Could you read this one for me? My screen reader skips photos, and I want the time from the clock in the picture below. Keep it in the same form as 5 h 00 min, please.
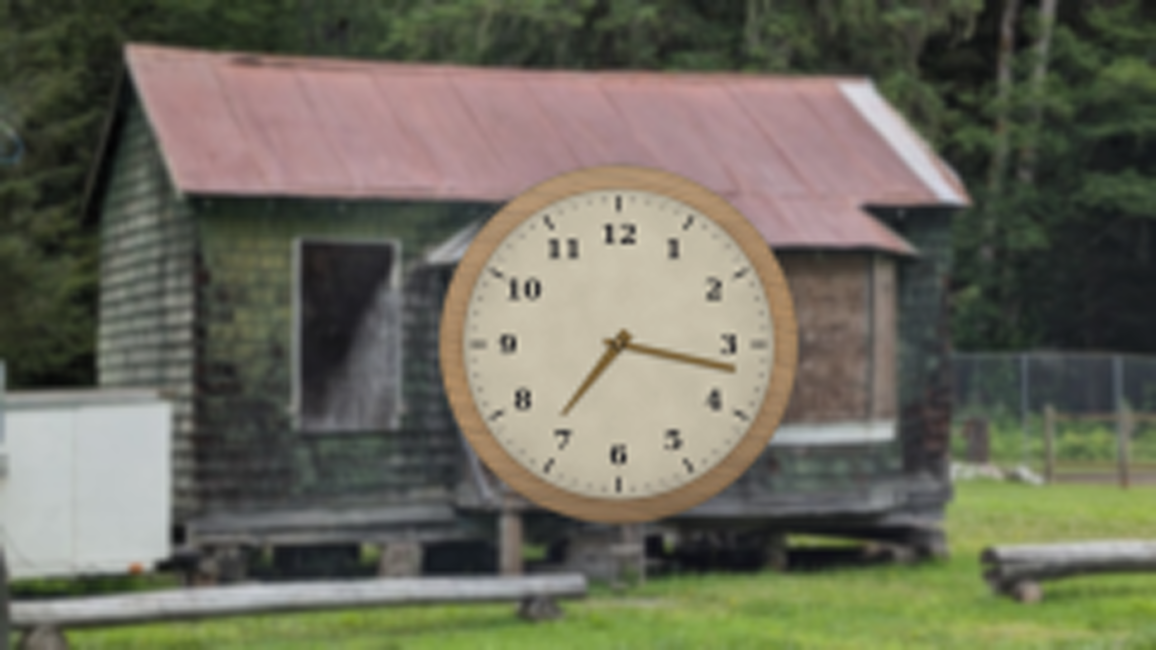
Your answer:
7 h 17 min
